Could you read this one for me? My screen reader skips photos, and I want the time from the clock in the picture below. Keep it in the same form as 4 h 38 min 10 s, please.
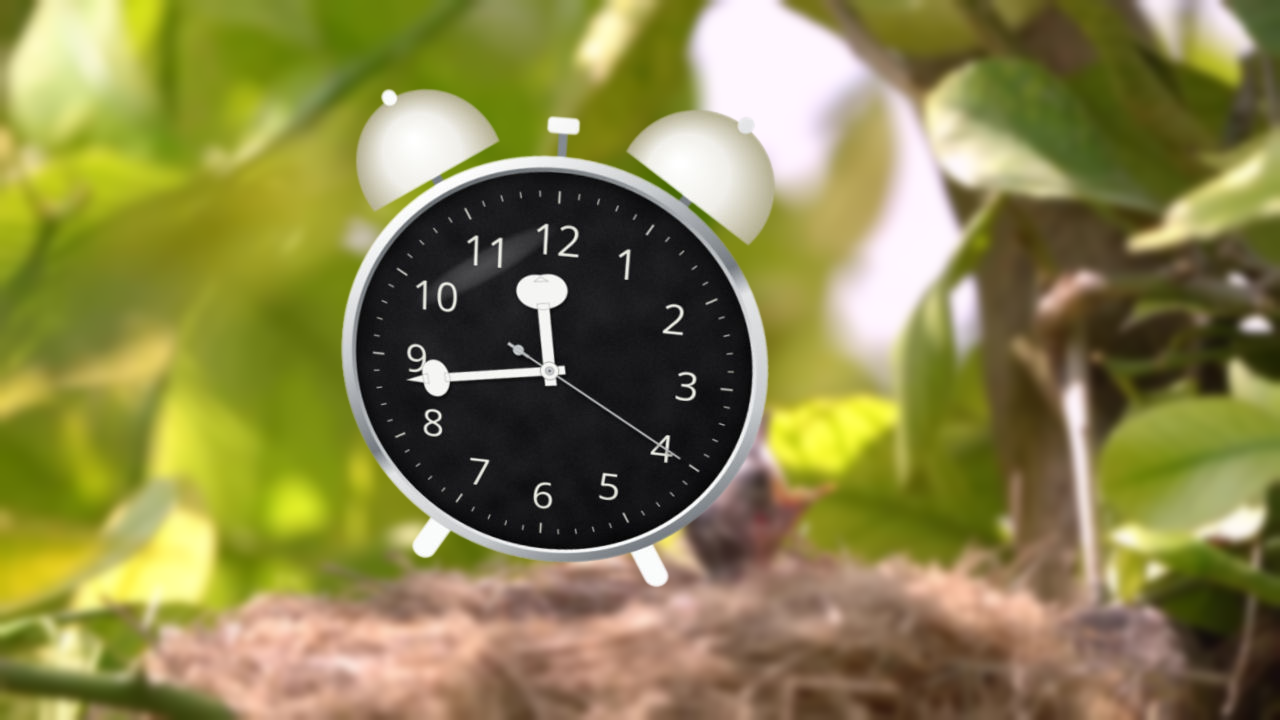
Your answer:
11 h 43 min 20 s
